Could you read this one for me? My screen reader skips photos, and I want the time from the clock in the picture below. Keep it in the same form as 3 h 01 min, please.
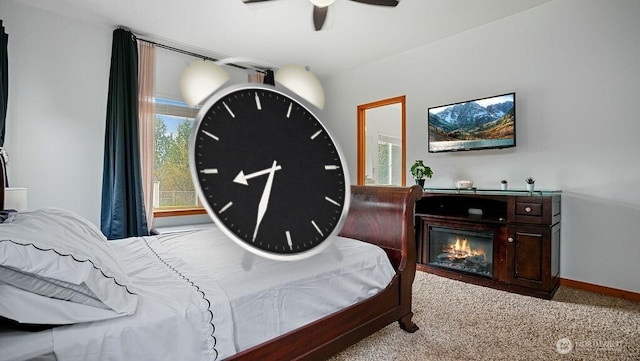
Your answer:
8 h 35 min
